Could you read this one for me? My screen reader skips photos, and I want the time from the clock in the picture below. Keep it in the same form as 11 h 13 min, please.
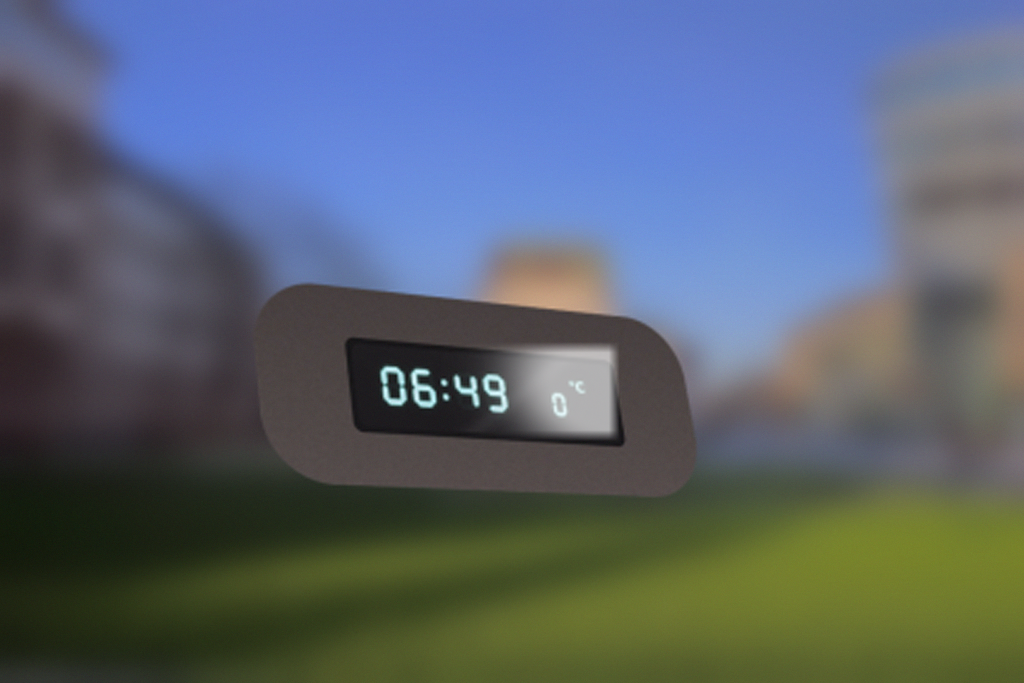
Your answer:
6 h 49 min
